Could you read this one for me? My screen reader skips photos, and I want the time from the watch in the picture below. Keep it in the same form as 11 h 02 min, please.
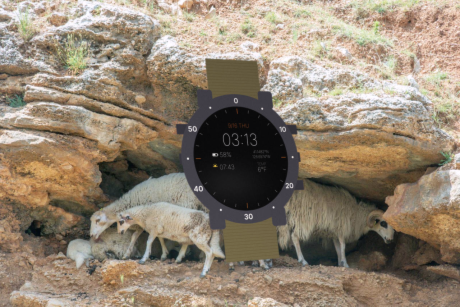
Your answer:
3 h 13 min
